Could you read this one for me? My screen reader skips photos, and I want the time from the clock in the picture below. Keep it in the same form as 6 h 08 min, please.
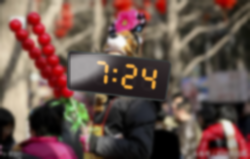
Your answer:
7 h 24 min
